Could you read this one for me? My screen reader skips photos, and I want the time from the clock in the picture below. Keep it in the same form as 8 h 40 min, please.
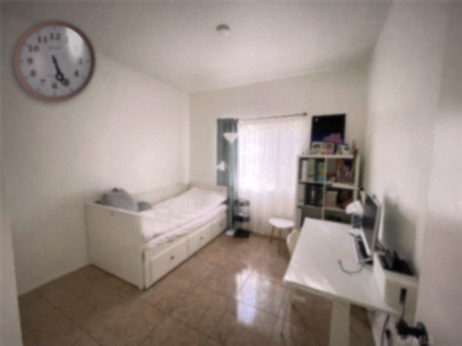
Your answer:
5 h 26 min
